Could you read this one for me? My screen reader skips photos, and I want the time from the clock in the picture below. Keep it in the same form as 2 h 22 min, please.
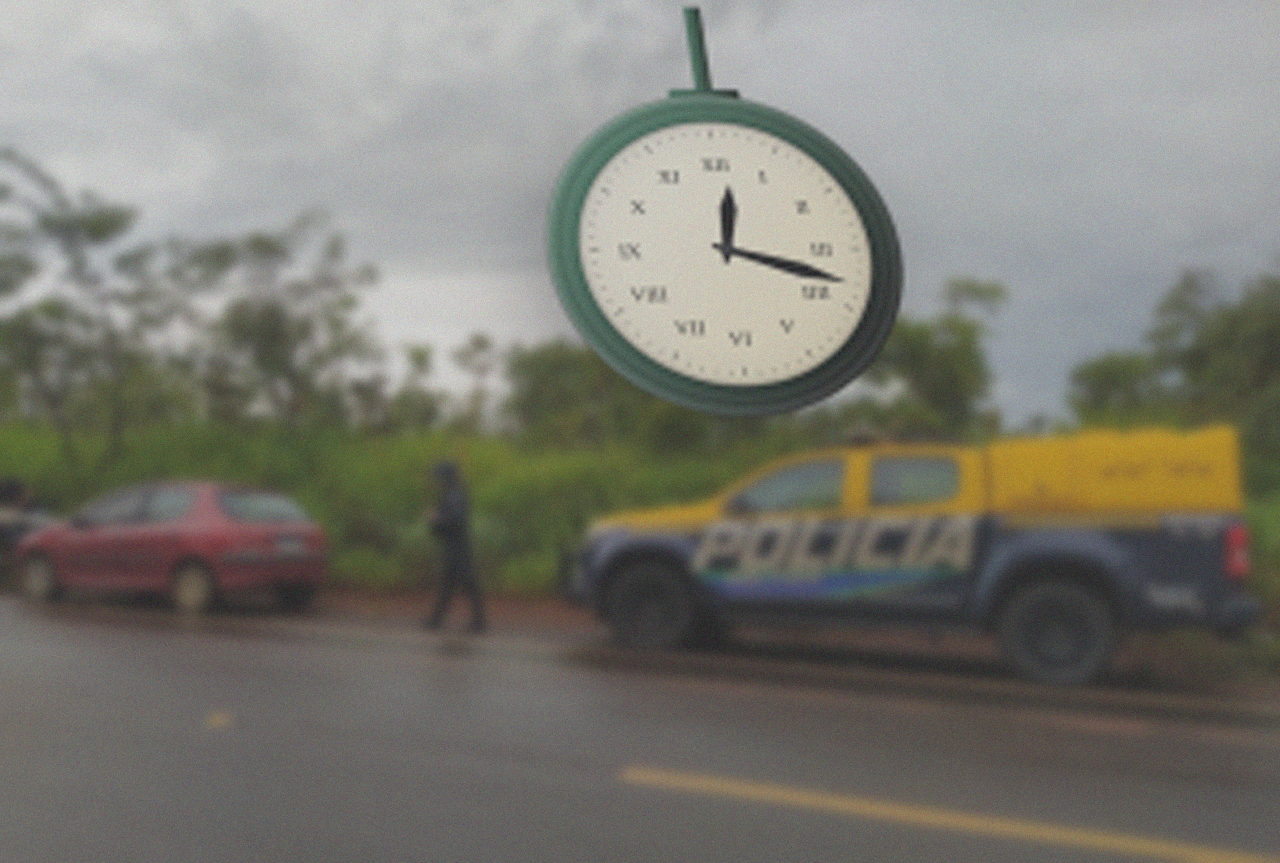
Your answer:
12 h 18 min
